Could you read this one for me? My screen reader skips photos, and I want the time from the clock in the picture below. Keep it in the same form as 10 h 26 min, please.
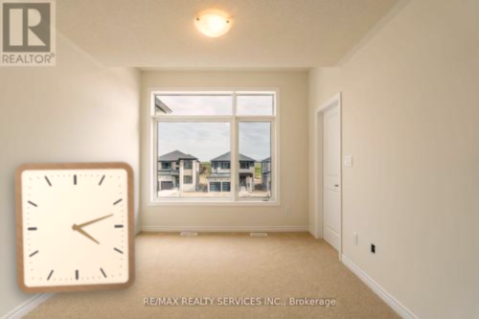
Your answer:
4 h 12 min
